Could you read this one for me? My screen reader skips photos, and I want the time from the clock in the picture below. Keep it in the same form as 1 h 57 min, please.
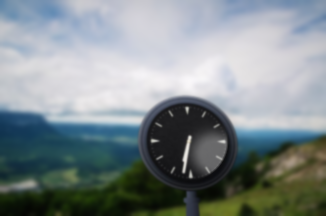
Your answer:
6 h 32 min
